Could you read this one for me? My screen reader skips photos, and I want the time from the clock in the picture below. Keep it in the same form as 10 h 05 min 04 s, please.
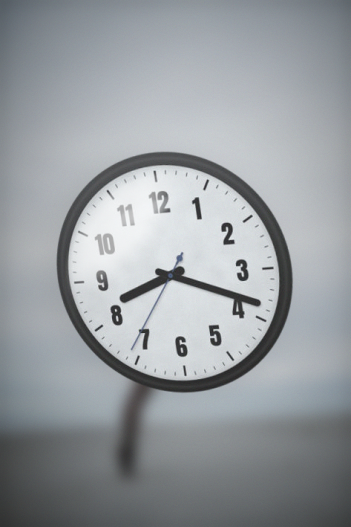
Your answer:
8 h 18 min 36 s
